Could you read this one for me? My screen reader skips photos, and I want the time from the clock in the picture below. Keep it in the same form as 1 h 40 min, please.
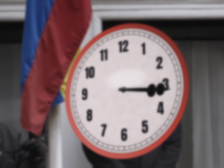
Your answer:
3 h 16 min
